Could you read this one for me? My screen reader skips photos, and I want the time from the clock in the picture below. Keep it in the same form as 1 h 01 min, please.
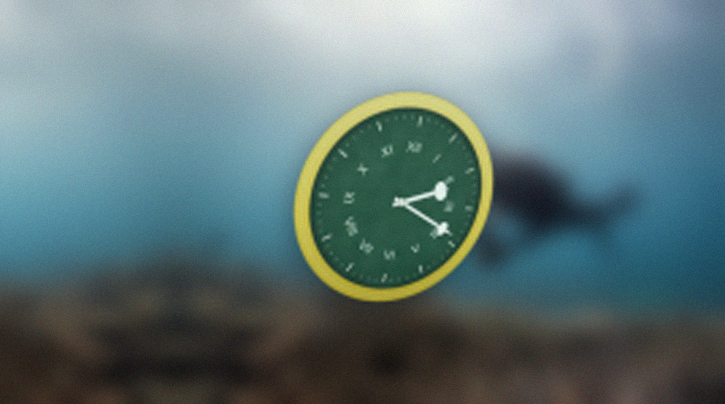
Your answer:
2 h 19 min
